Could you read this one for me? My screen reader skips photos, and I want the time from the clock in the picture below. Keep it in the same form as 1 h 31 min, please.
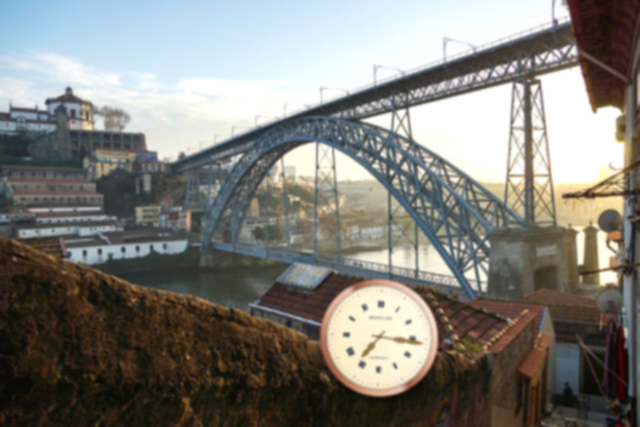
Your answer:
7 h 16 min
